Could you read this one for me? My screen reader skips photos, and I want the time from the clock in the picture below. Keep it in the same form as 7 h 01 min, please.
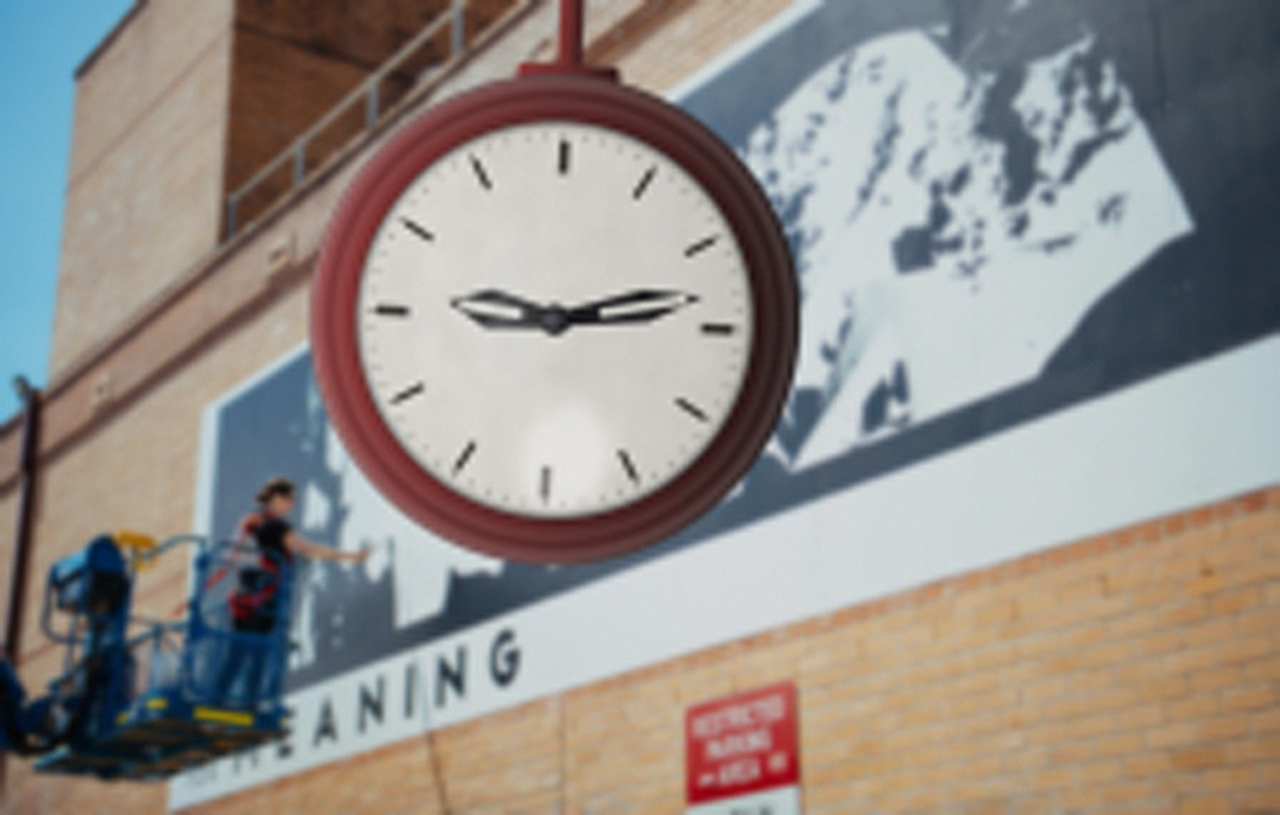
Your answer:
9 h 13 min
